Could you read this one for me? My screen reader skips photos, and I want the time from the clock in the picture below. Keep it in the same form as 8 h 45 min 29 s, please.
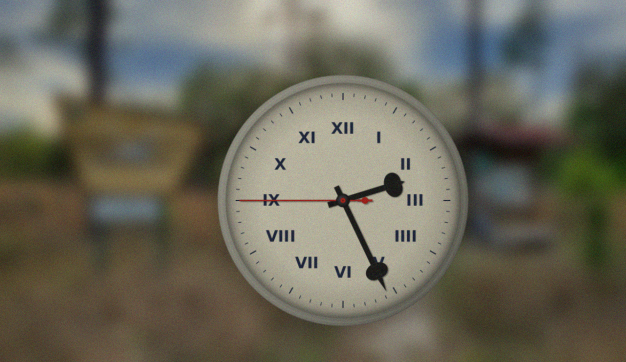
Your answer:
2 h 25 min 45 s
